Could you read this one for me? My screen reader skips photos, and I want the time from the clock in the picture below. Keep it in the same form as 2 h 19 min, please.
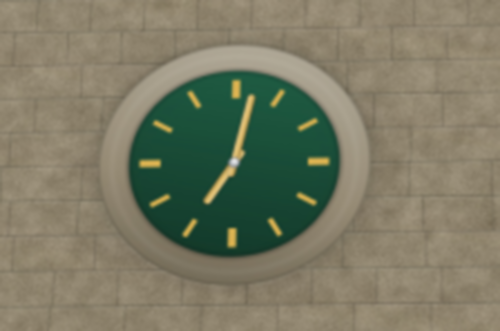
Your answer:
7 h 02 min
